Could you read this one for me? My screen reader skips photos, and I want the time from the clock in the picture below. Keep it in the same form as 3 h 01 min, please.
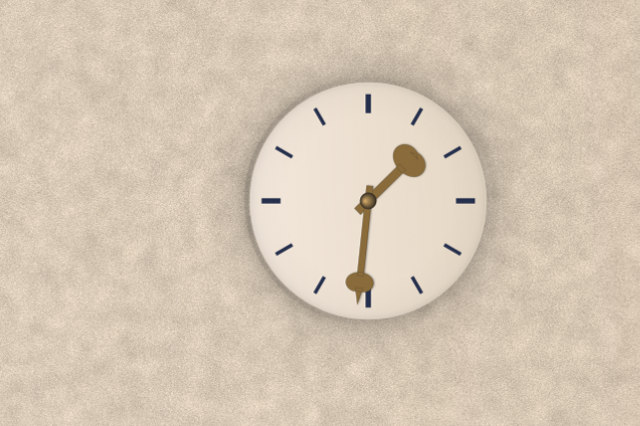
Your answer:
1 h 31 min
